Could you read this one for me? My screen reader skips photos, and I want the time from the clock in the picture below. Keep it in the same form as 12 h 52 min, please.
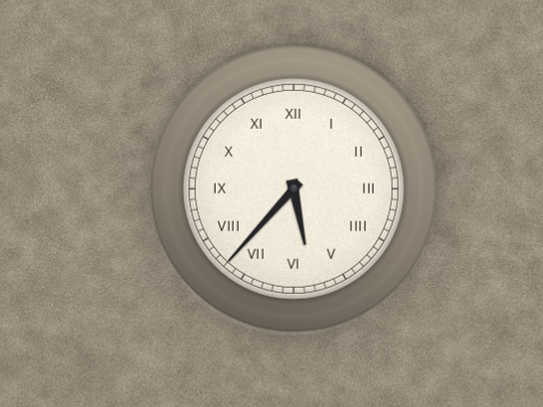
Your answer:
5 h 37 min
